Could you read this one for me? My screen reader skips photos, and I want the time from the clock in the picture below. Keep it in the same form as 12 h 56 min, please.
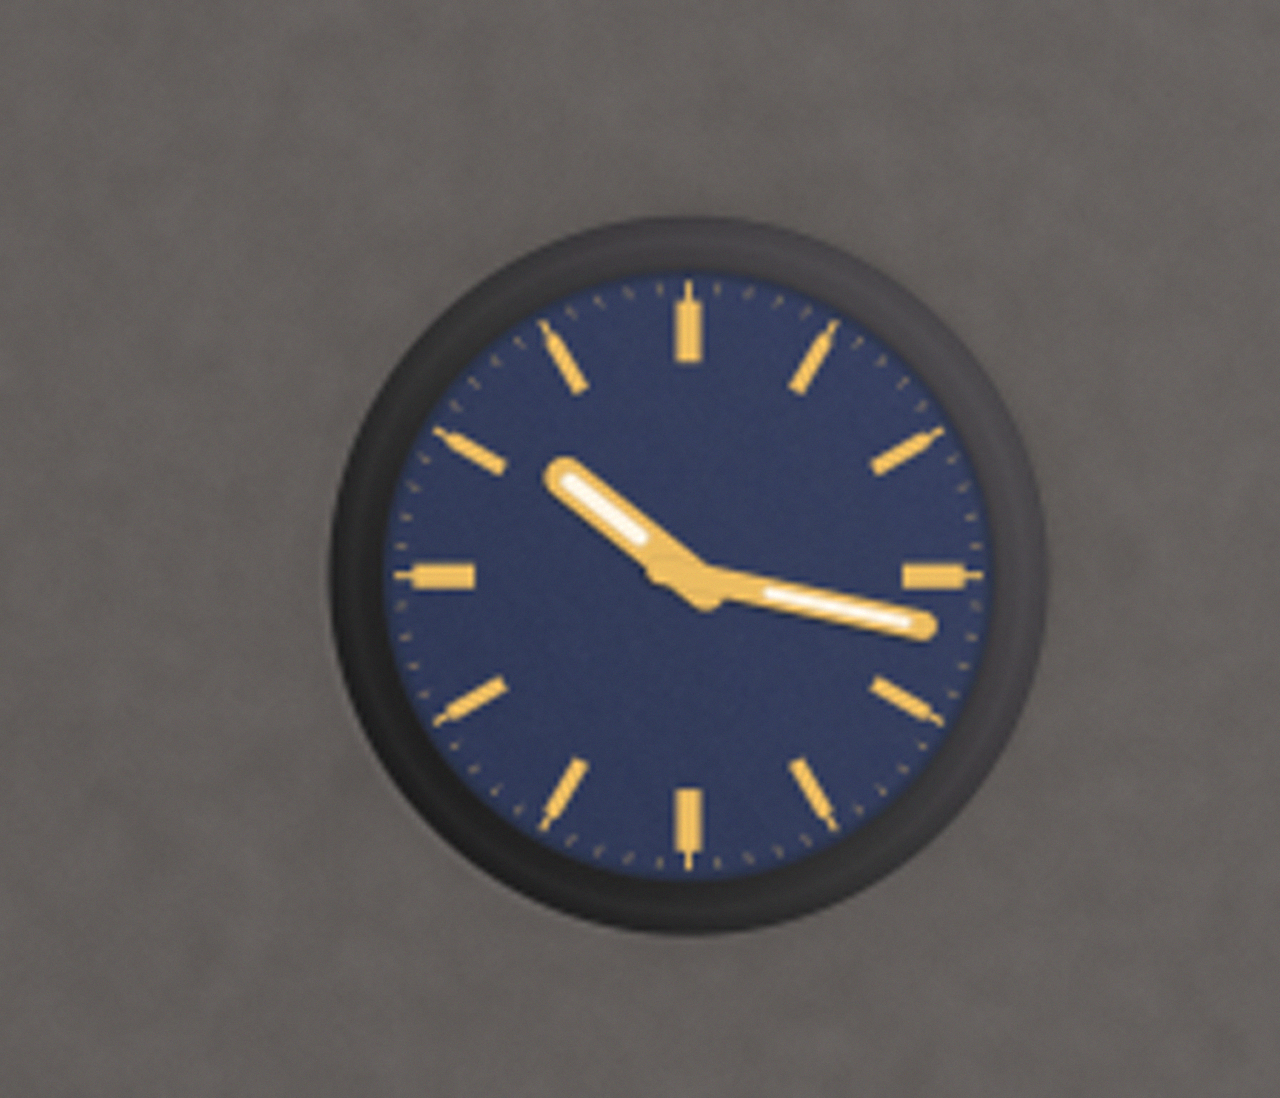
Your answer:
10 h 17 min
